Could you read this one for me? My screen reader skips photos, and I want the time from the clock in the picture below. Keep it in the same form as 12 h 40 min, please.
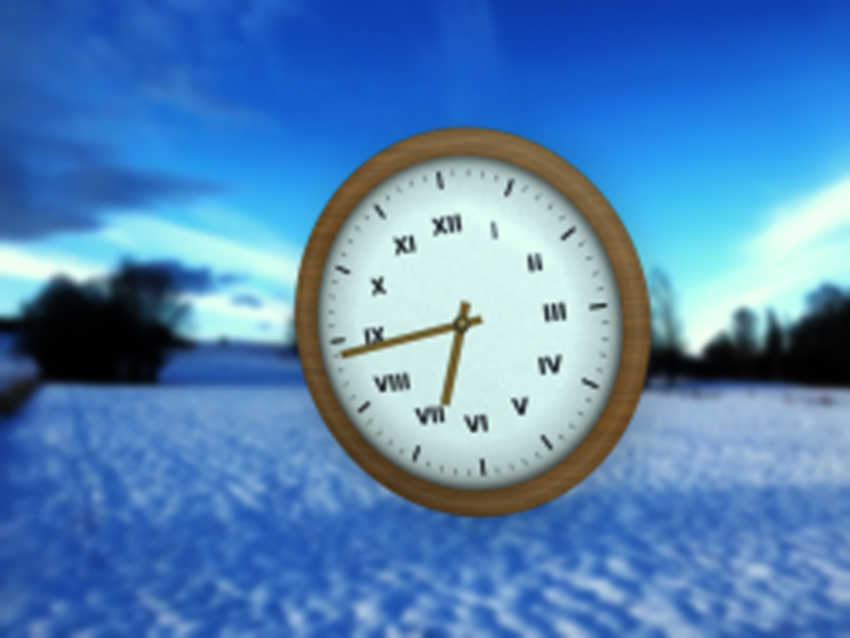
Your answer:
6 h 44 min
